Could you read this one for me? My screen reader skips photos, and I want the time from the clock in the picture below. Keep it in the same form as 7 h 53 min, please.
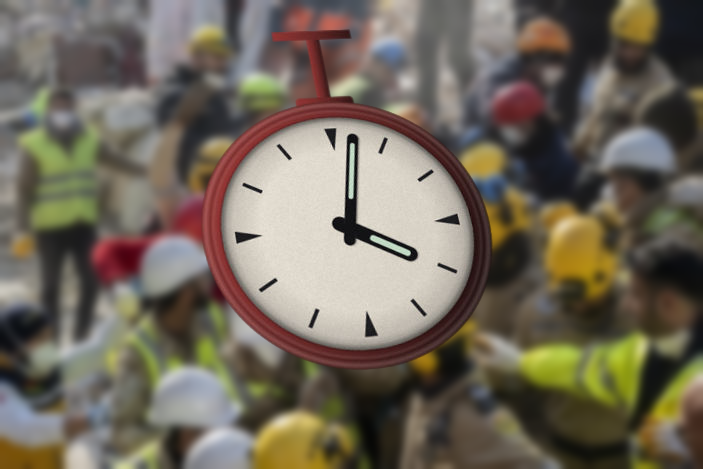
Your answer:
4 h 02 min
